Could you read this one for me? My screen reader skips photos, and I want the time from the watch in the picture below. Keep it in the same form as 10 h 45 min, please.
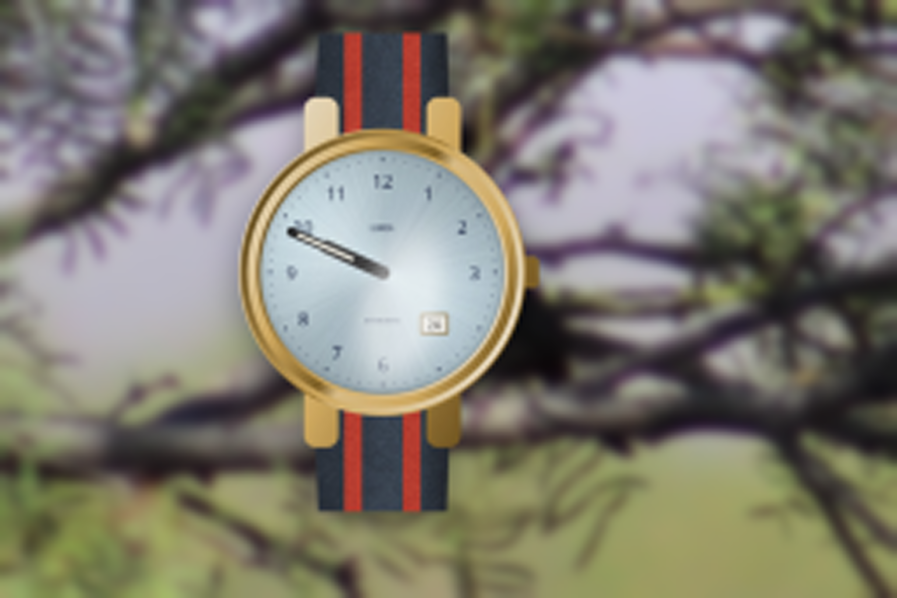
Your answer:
9 h 49 min
